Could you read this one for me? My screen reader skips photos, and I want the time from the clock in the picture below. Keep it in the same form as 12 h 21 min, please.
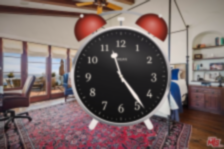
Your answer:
11 h 24 min
